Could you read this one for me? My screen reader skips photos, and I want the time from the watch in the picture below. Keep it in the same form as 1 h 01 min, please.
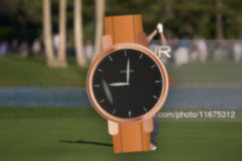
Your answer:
9 h 01 min
